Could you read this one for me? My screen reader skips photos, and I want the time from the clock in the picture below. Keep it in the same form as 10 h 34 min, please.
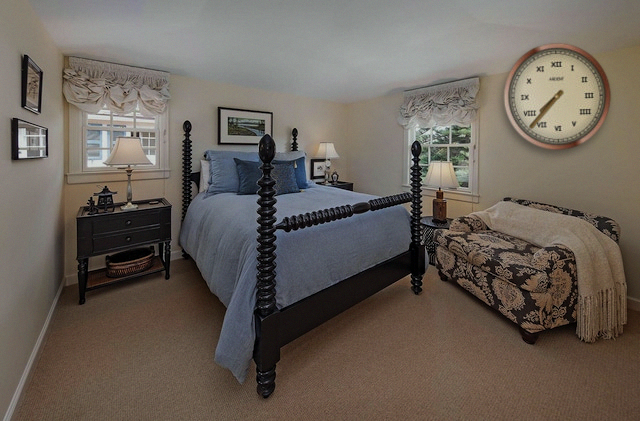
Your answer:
7 h 37 min
